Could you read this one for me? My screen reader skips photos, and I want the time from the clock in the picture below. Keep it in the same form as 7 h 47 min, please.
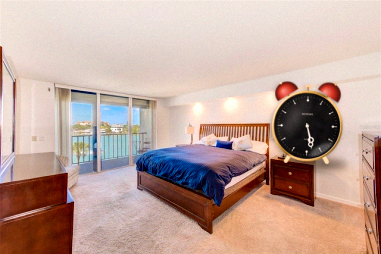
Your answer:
5 h 28 min
